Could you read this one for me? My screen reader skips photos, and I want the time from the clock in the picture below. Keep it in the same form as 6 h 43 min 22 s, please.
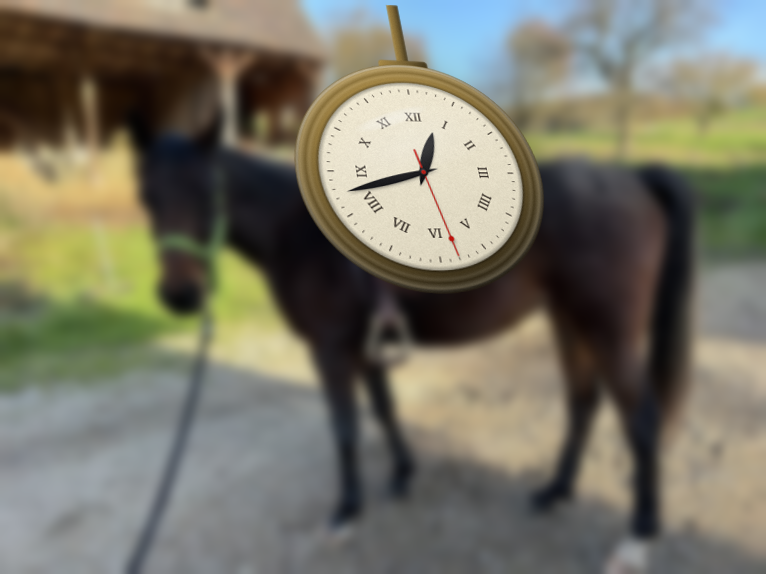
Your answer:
12 h 42 min 28 s
